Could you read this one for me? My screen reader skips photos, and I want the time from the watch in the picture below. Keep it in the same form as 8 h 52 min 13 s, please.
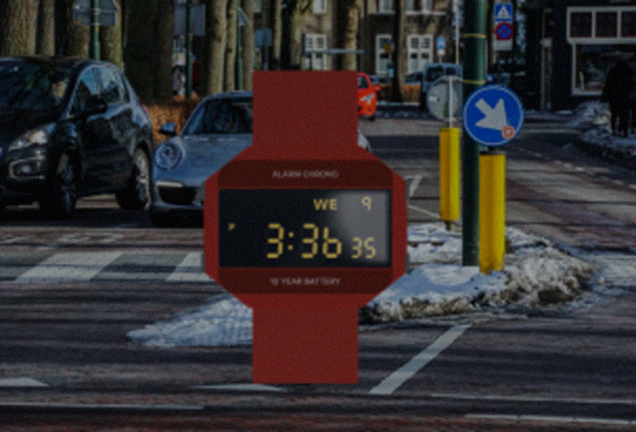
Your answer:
3 h 36 min 35 s
